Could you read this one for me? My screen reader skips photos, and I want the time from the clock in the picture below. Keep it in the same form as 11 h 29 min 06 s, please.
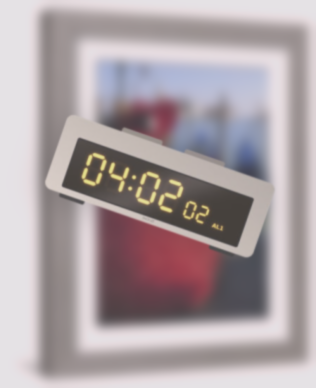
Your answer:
4 h 02 min 02 s
